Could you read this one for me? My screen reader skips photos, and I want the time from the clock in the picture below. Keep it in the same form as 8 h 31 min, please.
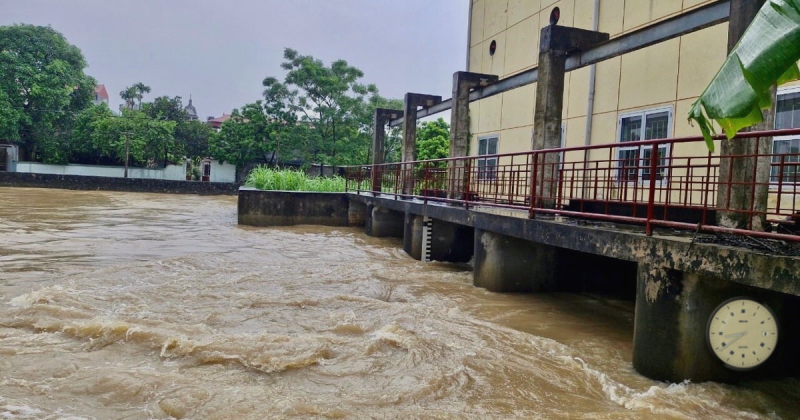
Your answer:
8 h 39 min
